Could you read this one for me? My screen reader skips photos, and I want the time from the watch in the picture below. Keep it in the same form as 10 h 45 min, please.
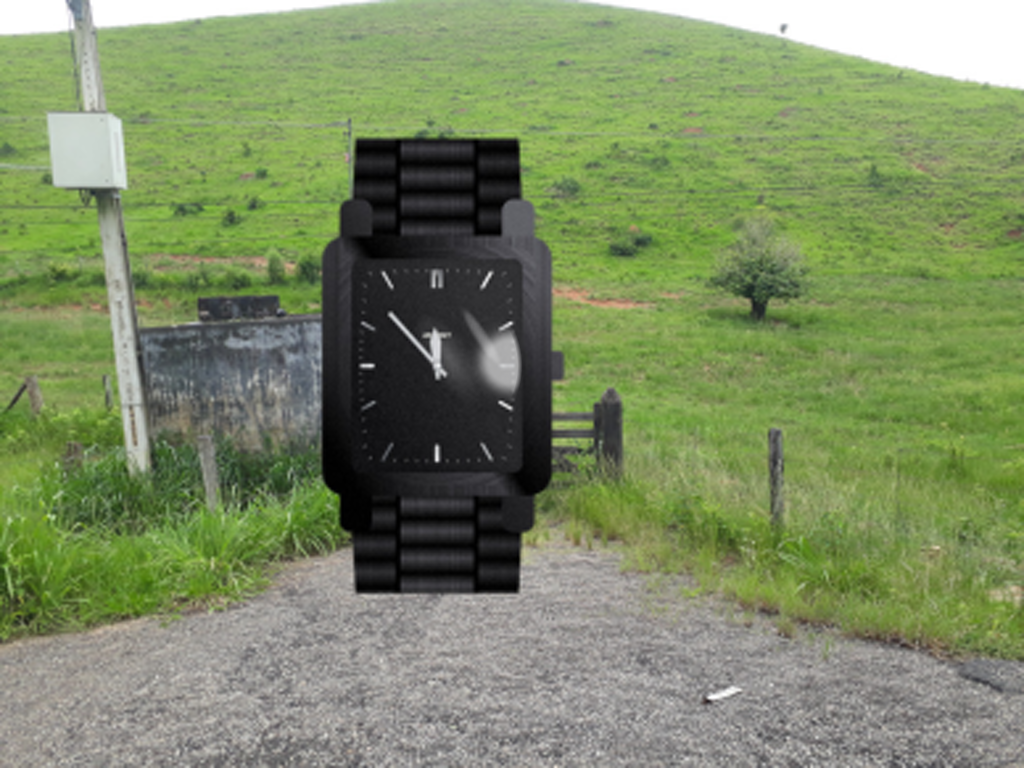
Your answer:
11 h 53 min
